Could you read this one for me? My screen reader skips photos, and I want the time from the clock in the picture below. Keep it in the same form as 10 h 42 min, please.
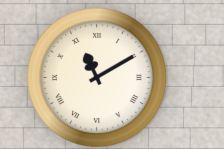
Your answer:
11 h 10 min
